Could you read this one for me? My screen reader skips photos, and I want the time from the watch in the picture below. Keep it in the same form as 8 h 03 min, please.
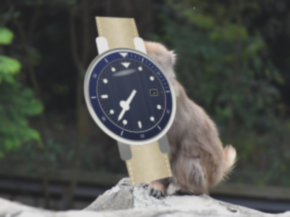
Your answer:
7 h 37 min
